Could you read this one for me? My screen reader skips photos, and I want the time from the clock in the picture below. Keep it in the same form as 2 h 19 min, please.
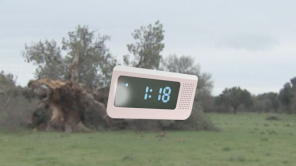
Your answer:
1 h 18 min
